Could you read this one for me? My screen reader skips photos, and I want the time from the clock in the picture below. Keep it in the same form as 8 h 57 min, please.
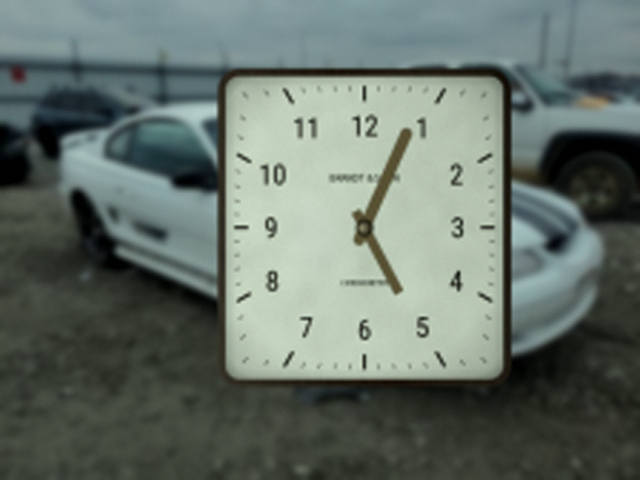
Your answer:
5 h 04 min
